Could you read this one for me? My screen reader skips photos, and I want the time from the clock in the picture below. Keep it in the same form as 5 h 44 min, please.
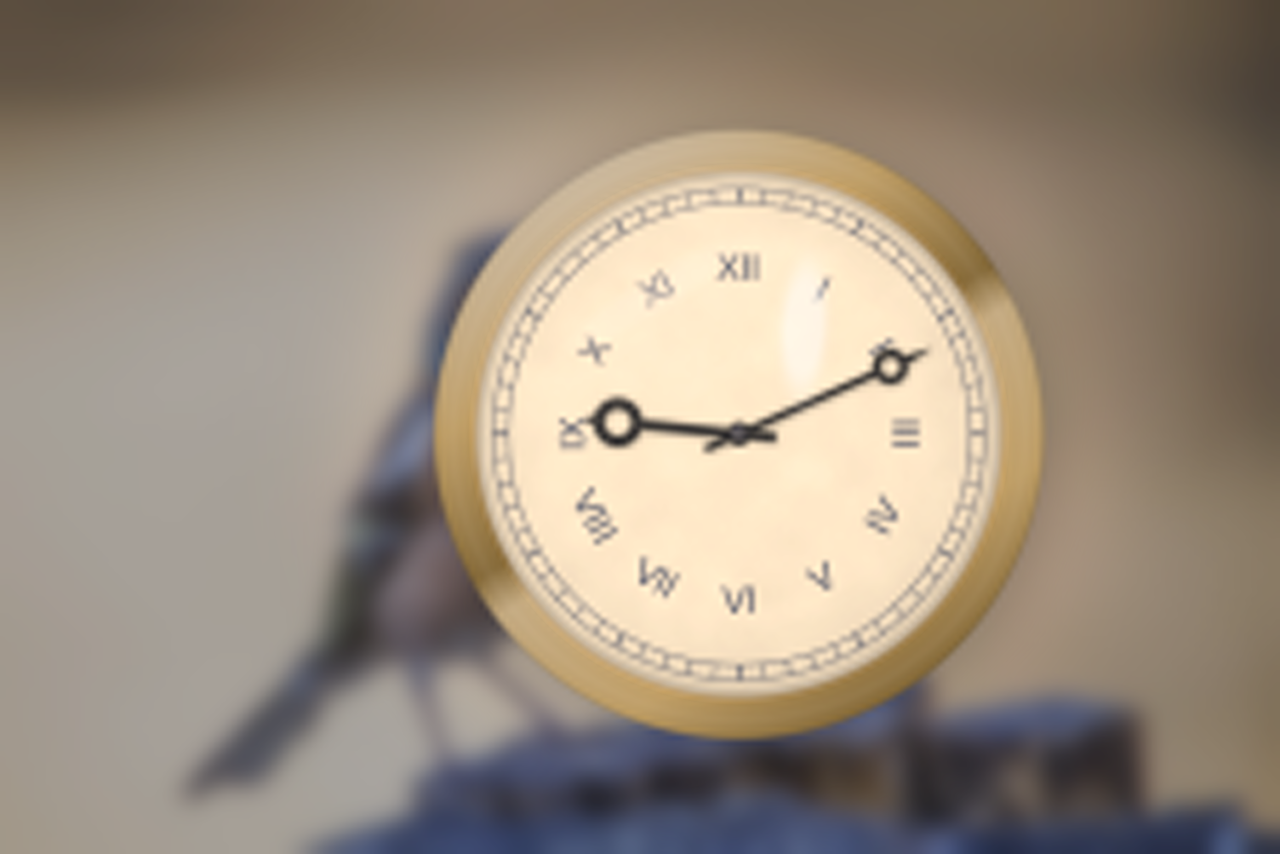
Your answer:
9 h 11 min
